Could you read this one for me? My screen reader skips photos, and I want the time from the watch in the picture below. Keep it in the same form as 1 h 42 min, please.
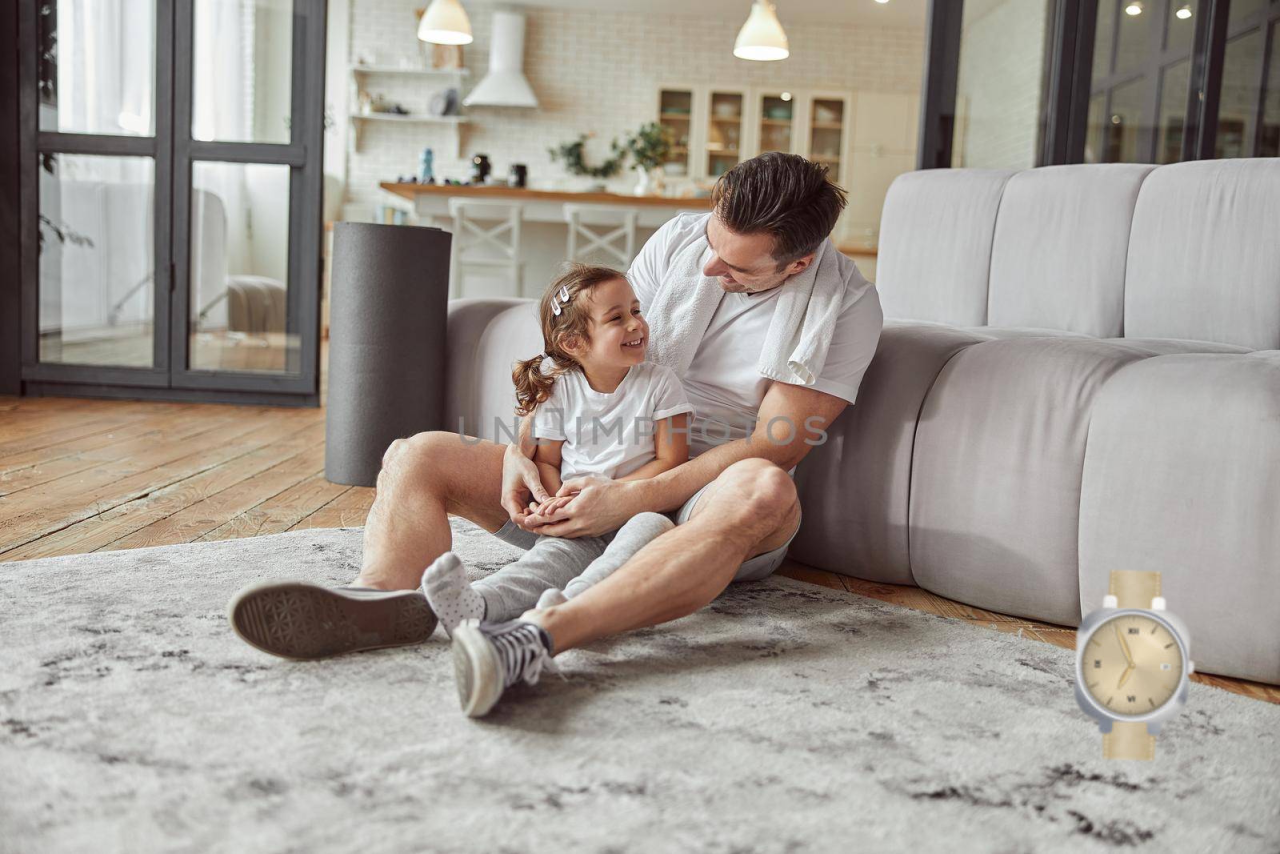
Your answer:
6 h 56 min
